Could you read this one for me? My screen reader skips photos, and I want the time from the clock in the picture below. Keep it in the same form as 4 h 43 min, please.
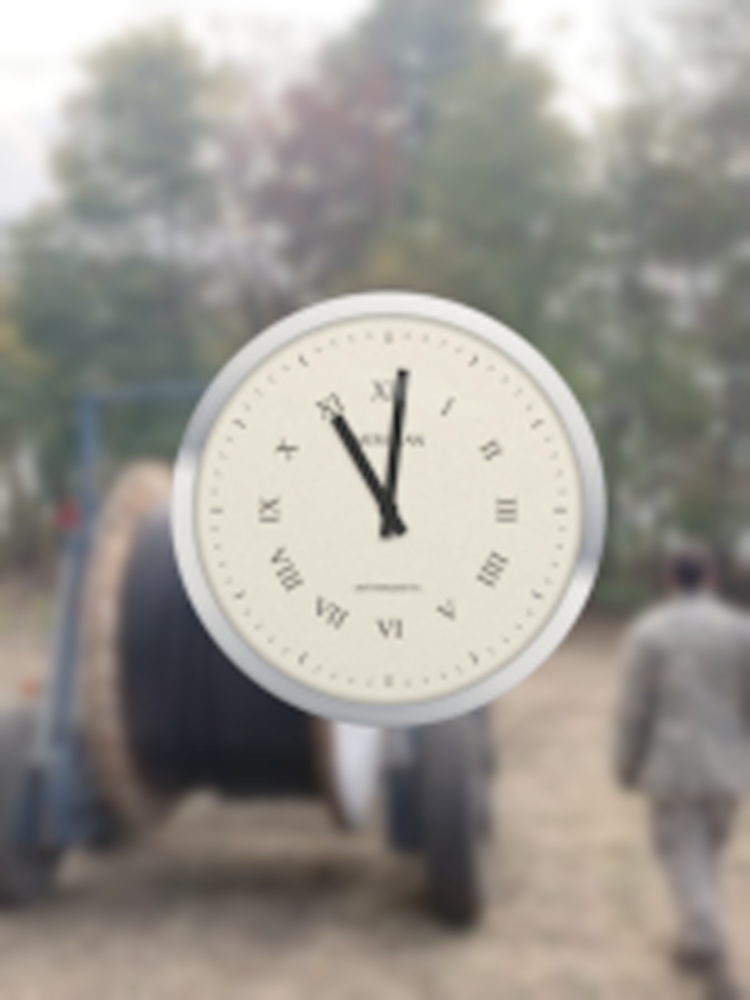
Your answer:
11 h 01 min
